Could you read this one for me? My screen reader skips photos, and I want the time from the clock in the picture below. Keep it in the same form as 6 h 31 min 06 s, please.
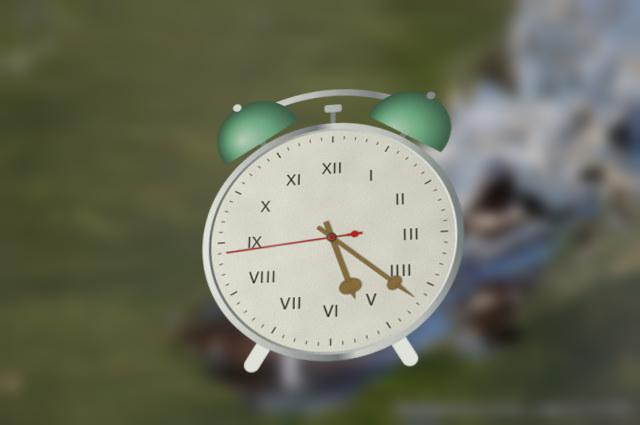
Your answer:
5 h 21 min 44 s
